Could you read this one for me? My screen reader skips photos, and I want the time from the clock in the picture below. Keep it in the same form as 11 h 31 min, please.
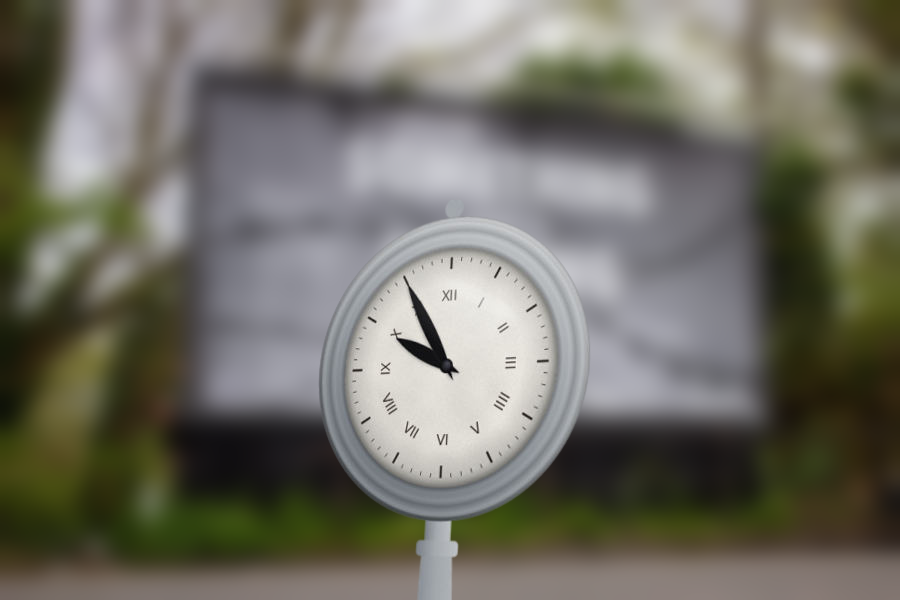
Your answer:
9 h 55 min
